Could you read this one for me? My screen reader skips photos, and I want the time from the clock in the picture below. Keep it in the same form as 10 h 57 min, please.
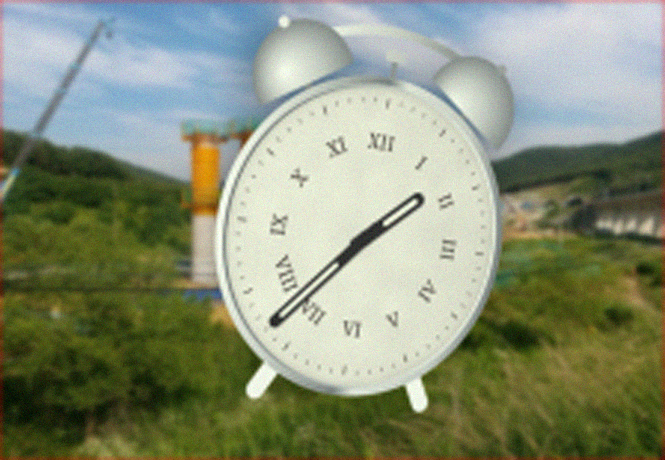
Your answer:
1 h 37 min
